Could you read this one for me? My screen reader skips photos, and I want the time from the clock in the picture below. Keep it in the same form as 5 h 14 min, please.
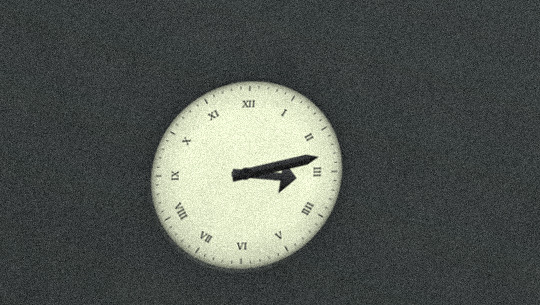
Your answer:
3 h 13 min
